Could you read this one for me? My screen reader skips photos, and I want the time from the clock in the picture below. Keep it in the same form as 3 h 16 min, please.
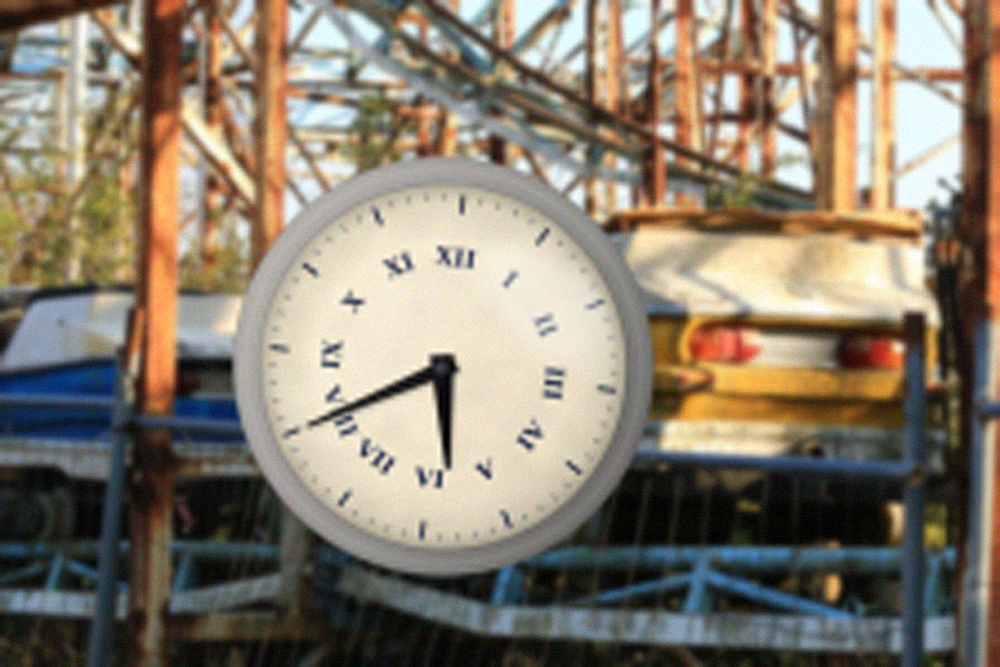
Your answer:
5 h 40 min
